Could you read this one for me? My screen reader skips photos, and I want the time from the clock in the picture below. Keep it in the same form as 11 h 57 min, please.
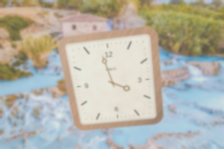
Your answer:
3 h 58 min
